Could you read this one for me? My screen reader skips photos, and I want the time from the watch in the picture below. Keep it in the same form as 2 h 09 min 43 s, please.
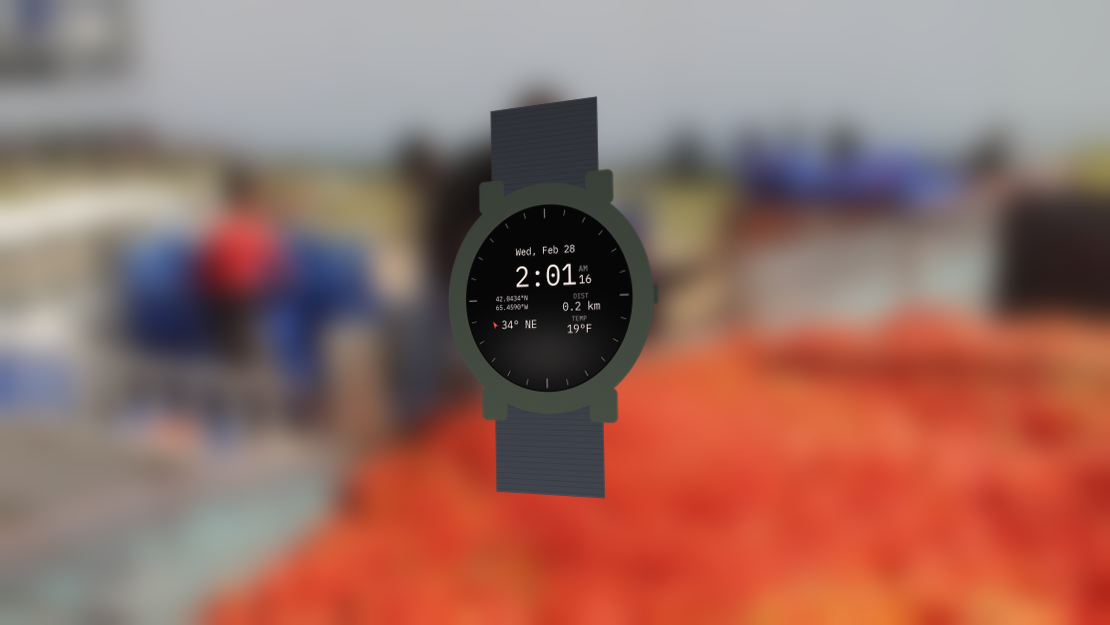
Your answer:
2 h 01 min 16 s
